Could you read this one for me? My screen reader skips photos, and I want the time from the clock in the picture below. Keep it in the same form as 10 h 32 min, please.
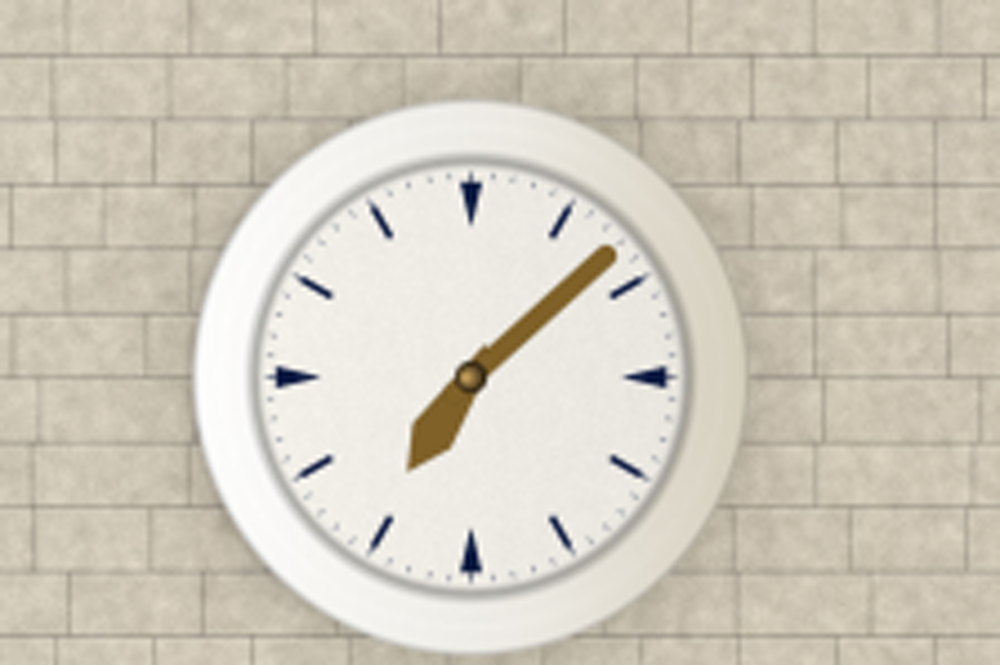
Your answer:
7 h 08 min
